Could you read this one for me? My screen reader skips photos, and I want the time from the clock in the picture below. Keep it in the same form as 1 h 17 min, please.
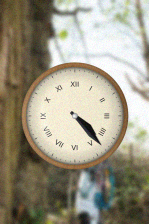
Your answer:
4 h 23 min
